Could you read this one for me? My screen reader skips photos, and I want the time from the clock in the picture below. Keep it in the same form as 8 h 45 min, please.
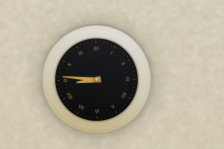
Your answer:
8 h 46 min
